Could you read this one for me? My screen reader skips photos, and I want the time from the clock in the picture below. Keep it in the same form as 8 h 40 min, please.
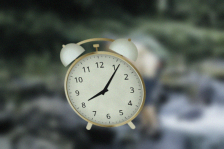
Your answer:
8 h 06 min
